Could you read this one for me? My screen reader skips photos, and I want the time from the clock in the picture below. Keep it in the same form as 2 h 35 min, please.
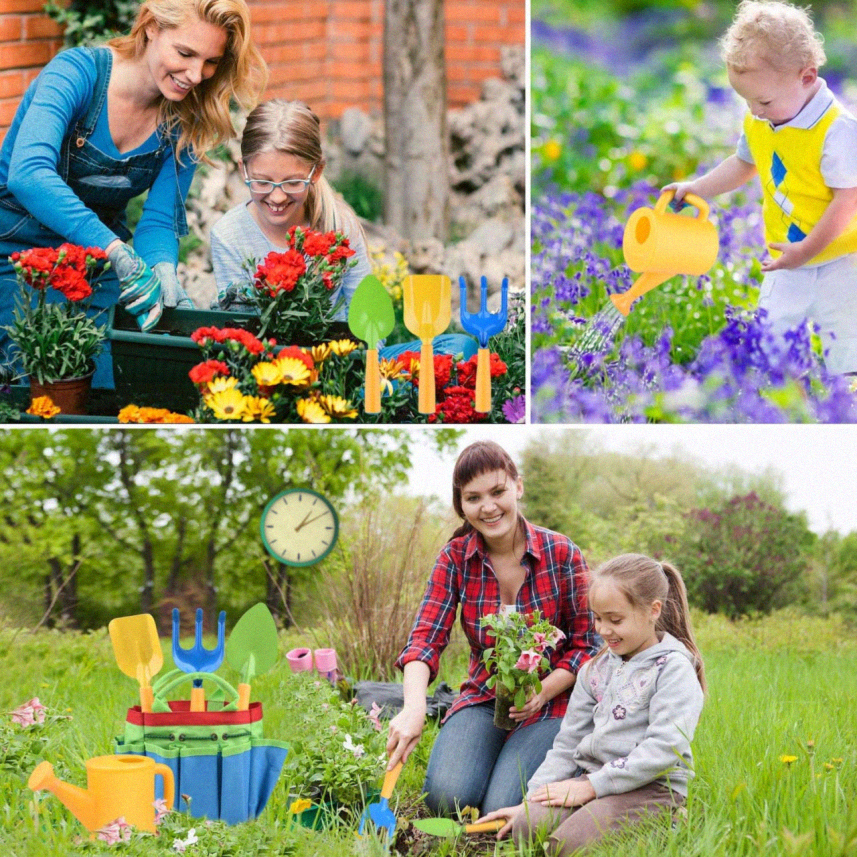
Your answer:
1 h 10 min
